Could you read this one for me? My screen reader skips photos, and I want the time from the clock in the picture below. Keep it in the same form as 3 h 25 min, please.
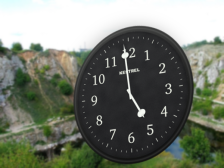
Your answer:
4 h 59 min
